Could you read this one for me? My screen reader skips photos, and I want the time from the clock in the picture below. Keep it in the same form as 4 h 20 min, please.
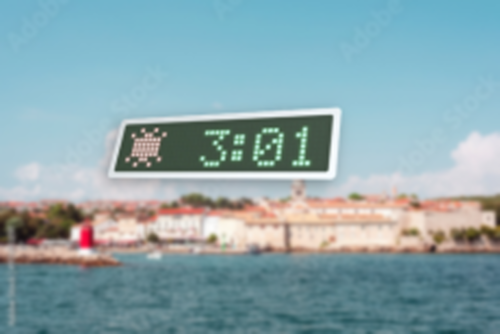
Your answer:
3 h 01 min
